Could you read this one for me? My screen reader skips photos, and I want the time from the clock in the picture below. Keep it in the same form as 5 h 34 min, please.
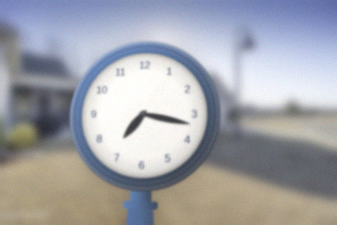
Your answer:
7 h 17 min
